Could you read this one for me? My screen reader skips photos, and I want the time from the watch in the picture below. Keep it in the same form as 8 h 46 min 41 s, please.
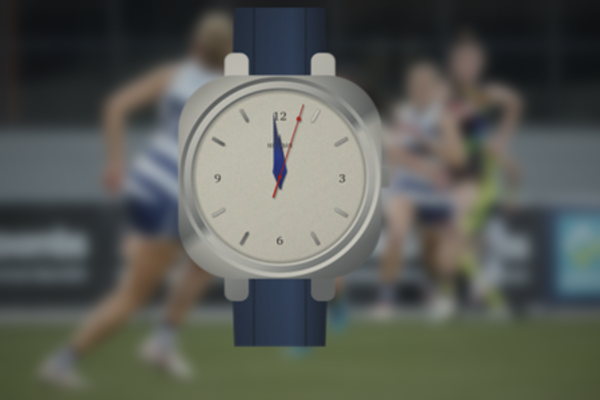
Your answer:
11 h 59 min 03 s
